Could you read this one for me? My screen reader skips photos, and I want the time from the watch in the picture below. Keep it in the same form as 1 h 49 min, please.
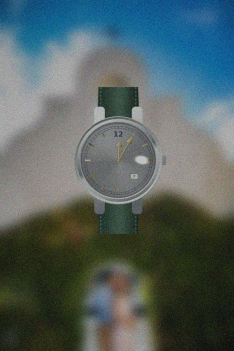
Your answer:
12 h 05 min
